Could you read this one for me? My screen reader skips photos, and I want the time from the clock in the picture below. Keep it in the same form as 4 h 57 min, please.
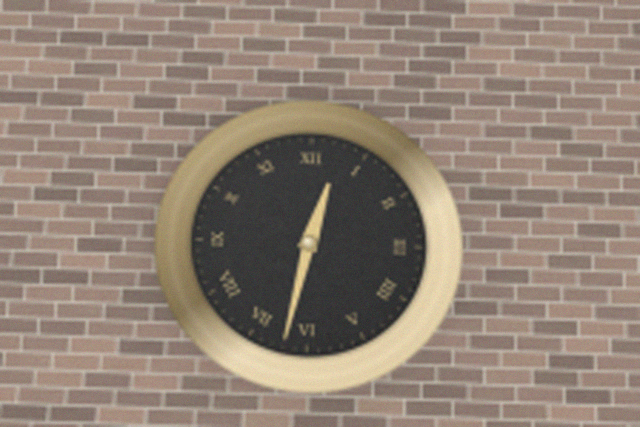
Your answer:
12 h 32 min
